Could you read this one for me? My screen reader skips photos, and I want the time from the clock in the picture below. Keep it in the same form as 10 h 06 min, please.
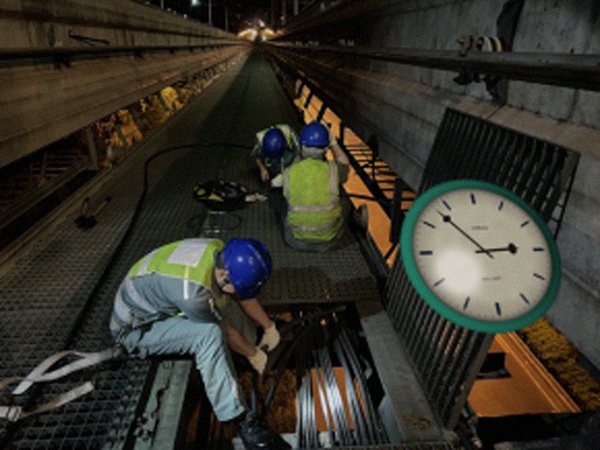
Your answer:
2 h 53 min
